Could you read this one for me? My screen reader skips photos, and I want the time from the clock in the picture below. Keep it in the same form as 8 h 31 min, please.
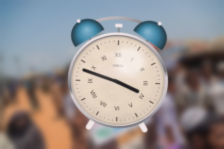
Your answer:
3 h 48 min
